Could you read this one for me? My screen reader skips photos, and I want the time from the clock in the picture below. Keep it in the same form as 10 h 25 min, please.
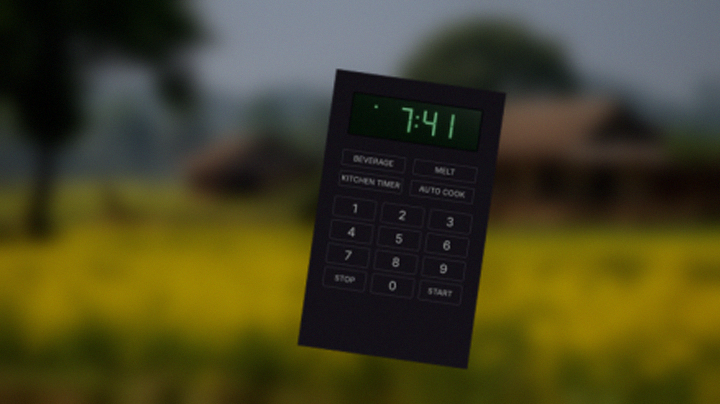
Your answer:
7 h 41 min
